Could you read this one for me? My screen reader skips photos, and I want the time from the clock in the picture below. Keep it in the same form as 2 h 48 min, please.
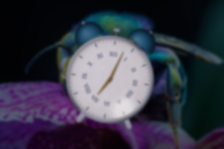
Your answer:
7 h 03 min
